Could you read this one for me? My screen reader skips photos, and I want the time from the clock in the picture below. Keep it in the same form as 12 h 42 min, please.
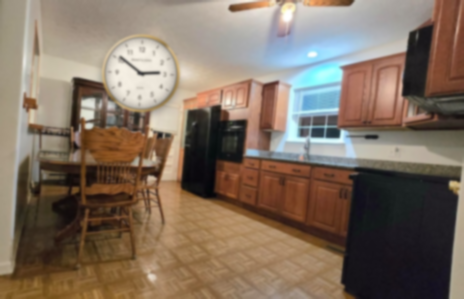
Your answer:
2 h 51 min
